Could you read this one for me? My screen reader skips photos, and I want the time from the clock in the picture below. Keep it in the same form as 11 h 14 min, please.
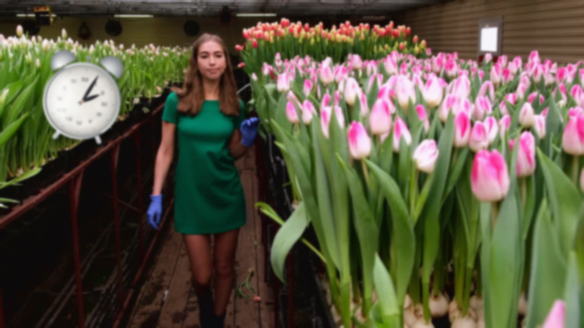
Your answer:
2 h 04 min
